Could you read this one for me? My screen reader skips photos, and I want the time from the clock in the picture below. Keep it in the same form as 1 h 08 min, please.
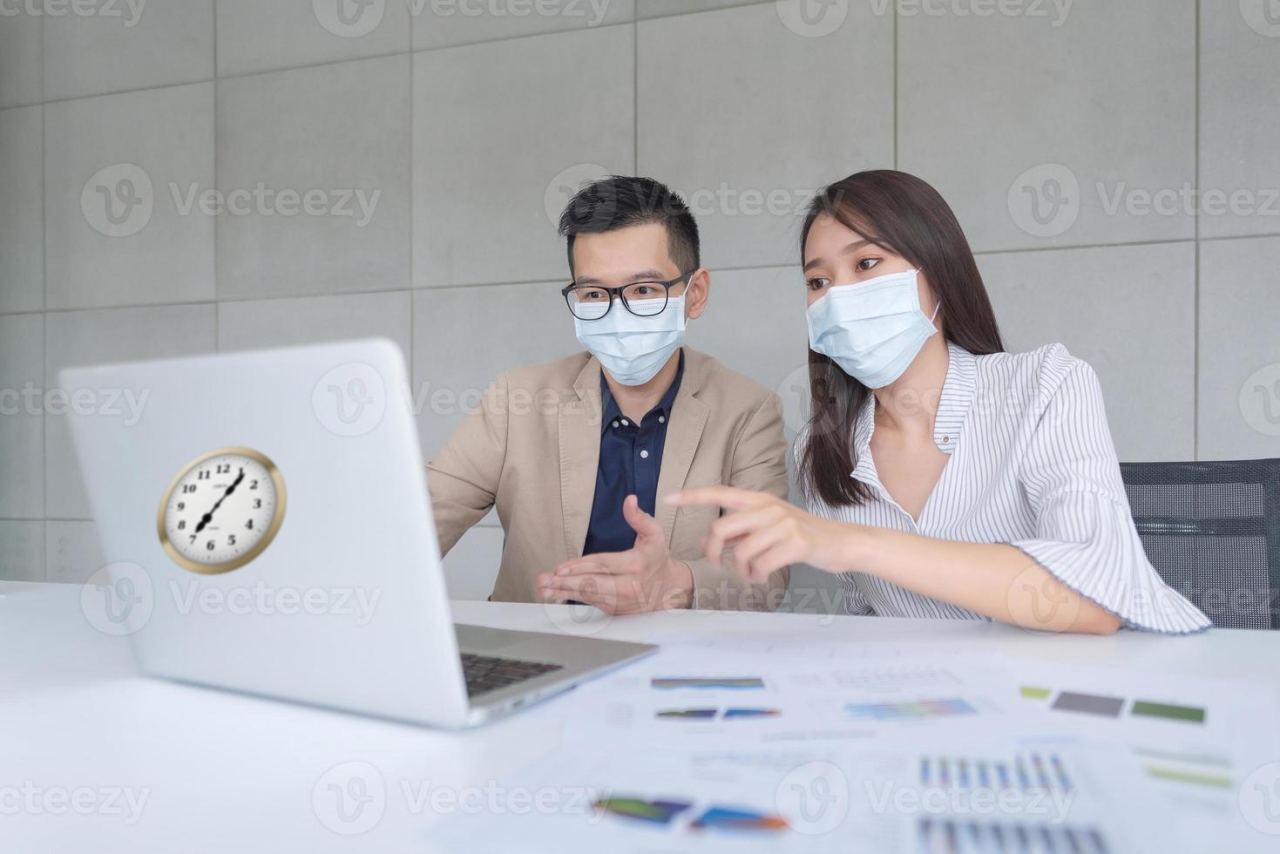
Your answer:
7 h 06 min
